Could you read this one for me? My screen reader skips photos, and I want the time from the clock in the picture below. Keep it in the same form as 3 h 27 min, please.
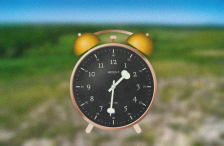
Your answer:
1 h 31 min
